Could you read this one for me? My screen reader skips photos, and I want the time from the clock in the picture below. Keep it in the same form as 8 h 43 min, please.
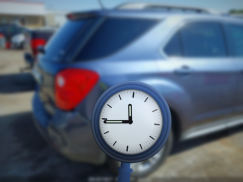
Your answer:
11 h 44 min
